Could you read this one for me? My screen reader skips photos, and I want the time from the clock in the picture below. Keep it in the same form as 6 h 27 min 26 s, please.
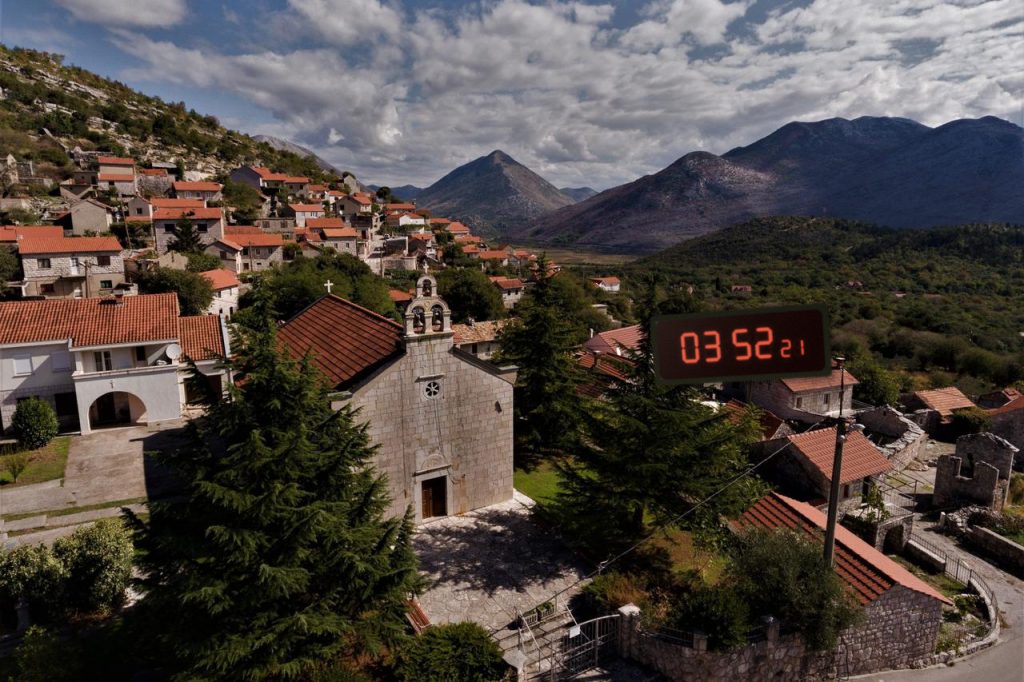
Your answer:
3 h 52 min 21 s
